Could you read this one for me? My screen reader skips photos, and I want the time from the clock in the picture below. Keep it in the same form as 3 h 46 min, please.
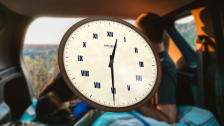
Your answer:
12 h 30 min
